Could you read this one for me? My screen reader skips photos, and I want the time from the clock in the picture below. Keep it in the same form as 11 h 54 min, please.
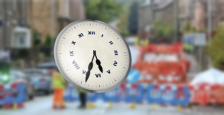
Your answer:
5 h 34 min
